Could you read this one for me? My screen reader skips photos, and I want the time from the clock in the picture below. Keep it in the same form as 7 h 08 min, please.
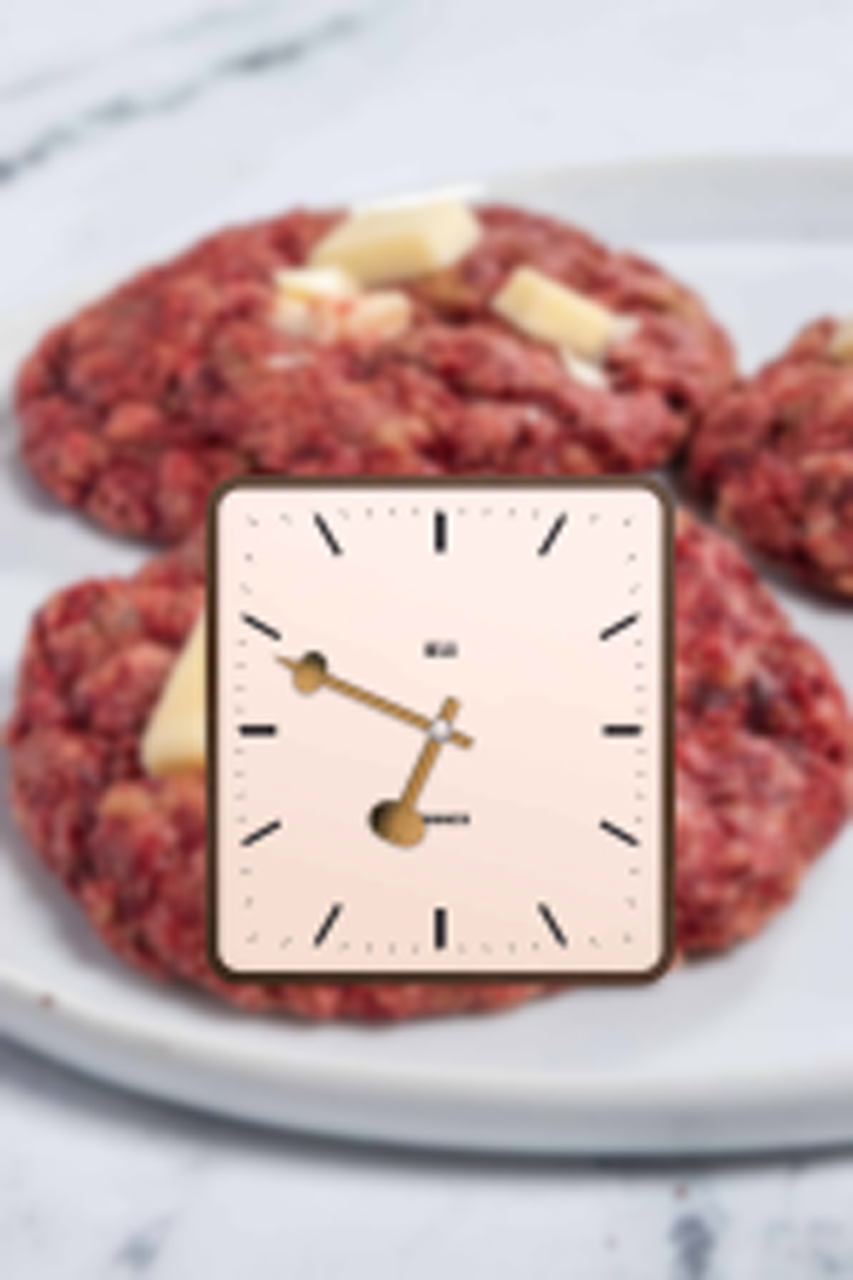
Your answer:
6 h 49 min
